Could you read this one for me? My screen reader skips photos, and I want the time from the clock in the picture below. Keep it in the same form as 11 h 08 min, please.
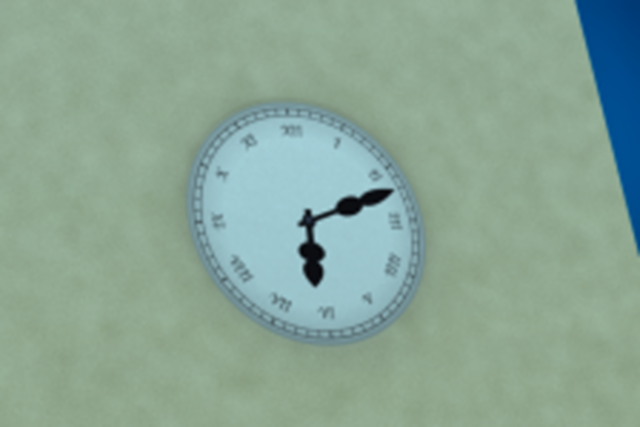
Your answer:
6 h 12 min
